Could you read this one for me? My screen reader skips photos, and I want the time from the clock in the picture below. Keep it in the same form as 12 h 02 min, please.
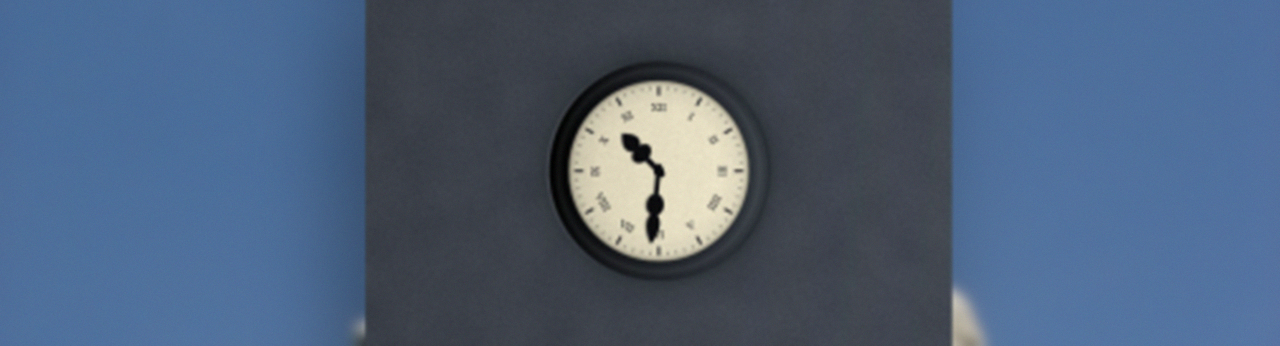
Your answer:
10 h 31 min
